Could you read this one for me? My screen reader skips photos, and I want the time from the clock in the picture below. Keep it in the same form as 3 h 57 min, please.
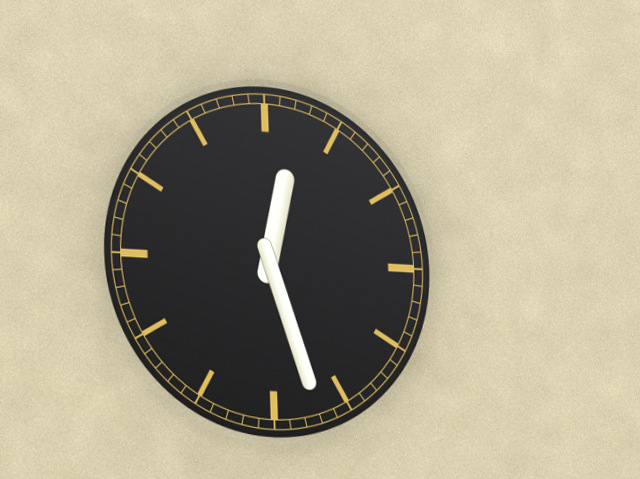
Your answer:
12 h 27 min
